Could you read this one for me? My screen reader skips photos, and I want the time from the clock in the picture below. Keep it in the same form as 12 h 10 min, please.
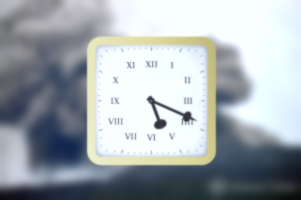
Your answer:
5 h 19 min
